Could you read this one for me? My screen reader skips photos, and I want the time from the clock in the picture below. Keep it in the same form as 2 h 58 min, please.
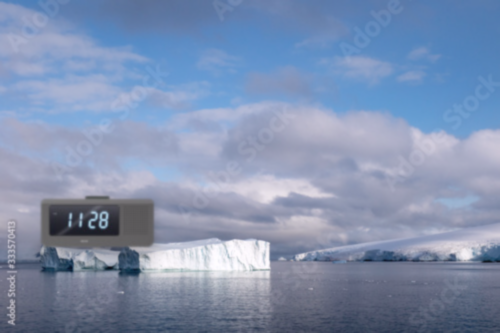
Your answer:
11 h 28 min
